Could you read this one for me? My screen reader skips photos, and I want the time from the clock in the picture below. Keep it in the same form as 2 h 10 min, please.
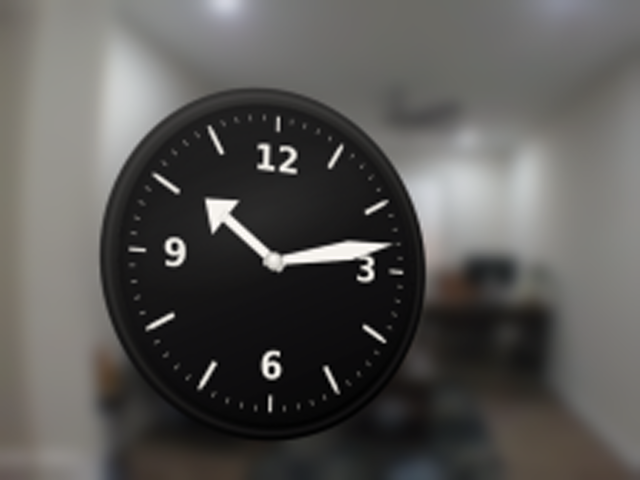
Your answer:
10 h 13 min
